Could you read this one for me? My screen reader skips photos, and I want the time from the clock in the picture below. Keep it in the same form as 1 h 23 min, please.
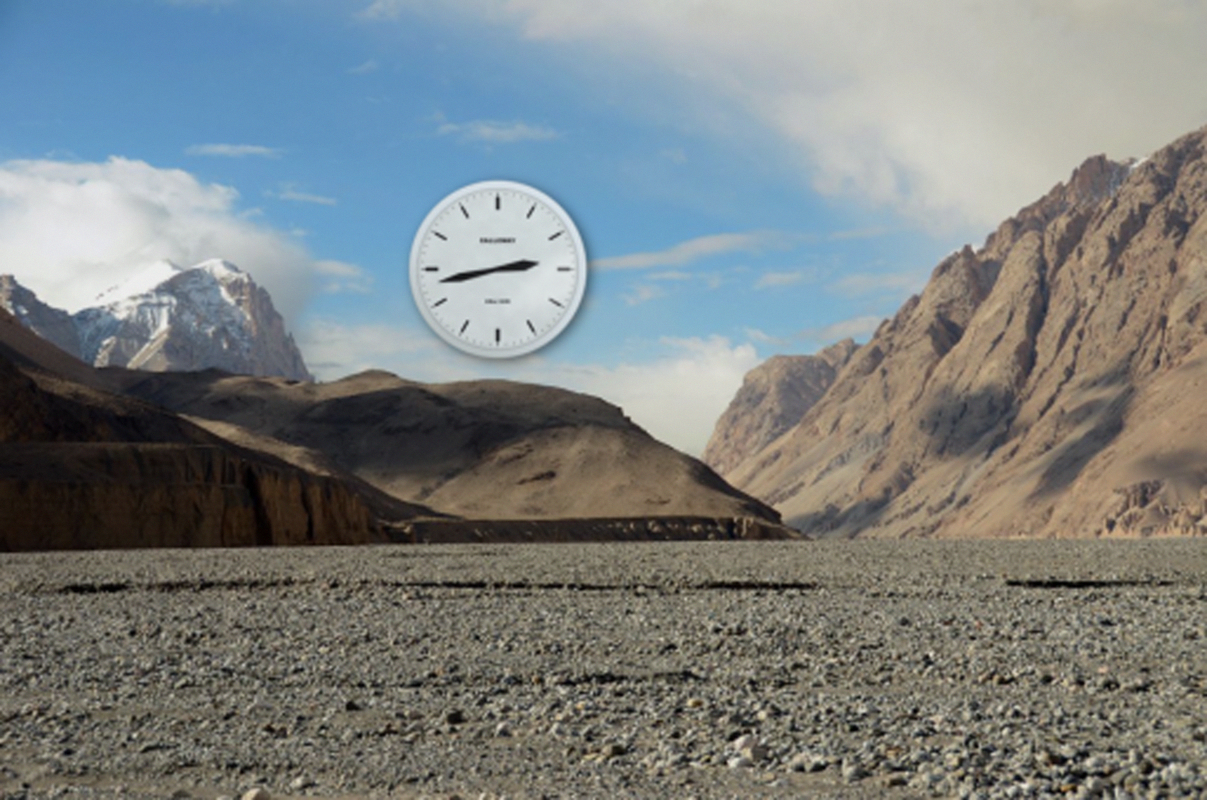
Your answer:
2 h 43 min
